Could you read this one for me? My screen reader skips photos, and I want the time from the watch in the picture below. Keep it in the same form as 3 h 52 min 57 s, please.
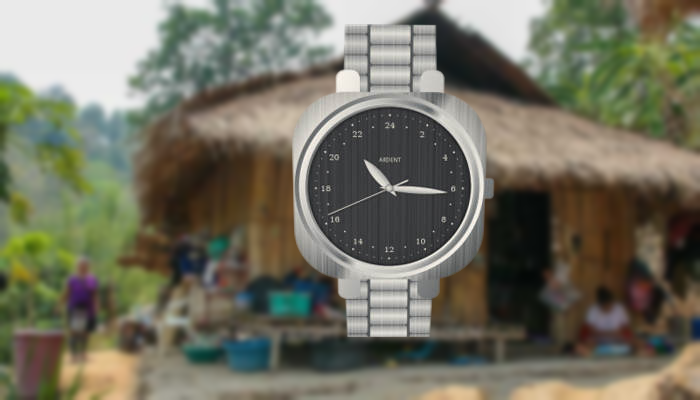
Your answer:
21 h 15 min 41 s
